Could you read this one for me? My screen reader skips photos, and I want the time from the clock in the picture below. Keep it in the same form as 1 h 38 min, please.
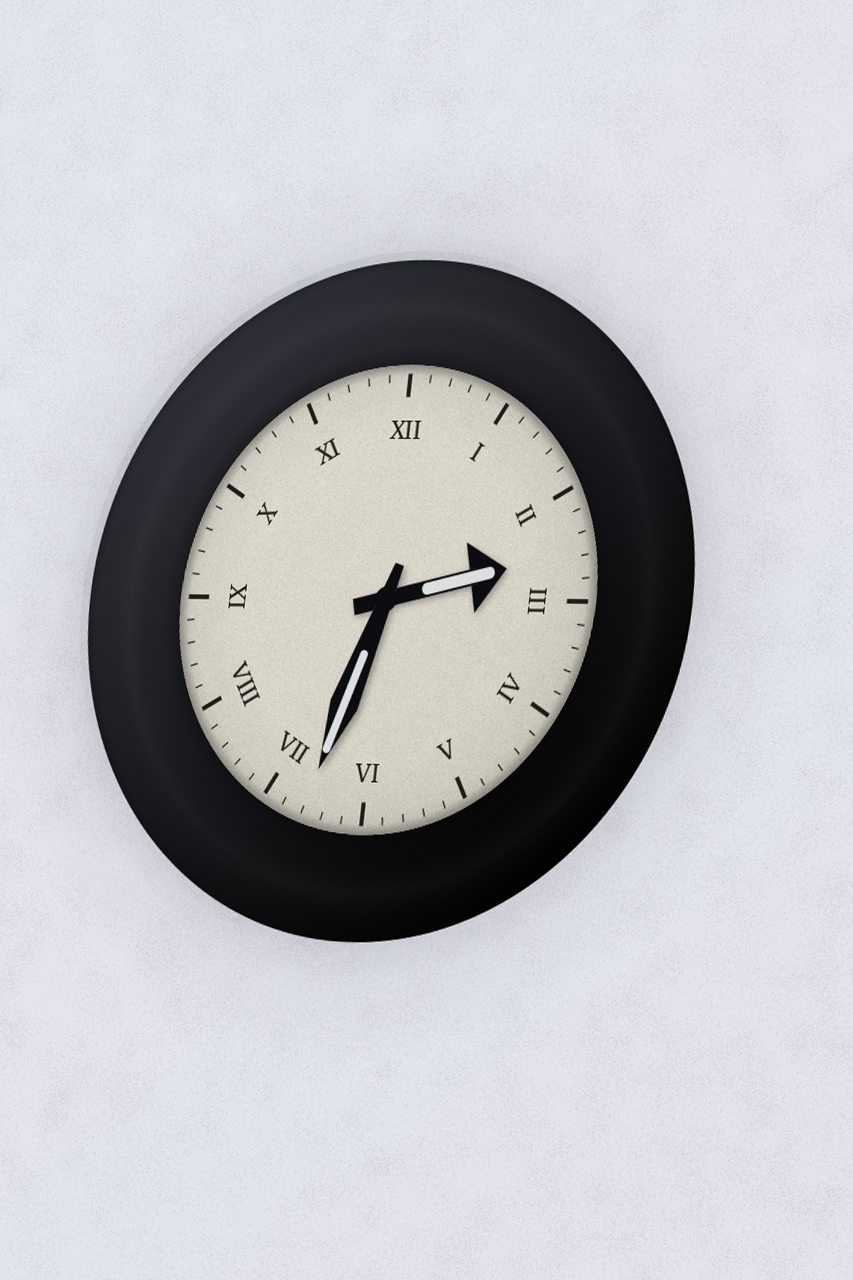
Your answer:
2 h 33 min
